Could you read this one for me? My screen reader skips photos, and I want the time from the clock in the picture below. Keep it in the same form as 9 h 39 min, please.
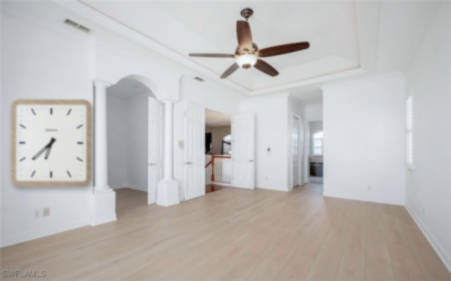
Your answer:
6 h 38 min
